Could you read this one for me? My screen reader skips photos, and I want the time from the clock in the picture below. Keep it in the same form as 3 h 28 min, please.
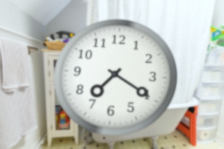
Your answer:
7 h 20 min
